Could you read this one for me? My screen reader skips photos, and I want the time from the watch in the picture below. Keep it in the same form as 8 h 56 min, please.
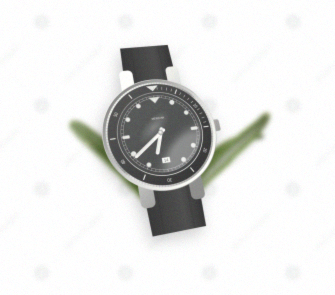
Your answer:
6 h 39 min
